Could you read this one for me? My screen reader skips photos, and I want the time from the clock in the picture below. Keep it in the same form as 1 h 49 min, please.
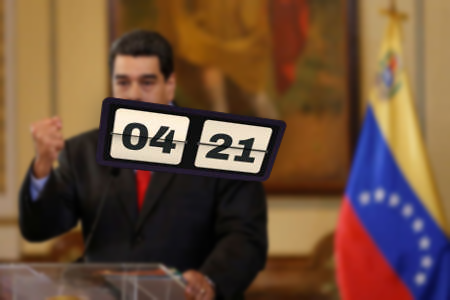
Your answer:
4 h 21 min
